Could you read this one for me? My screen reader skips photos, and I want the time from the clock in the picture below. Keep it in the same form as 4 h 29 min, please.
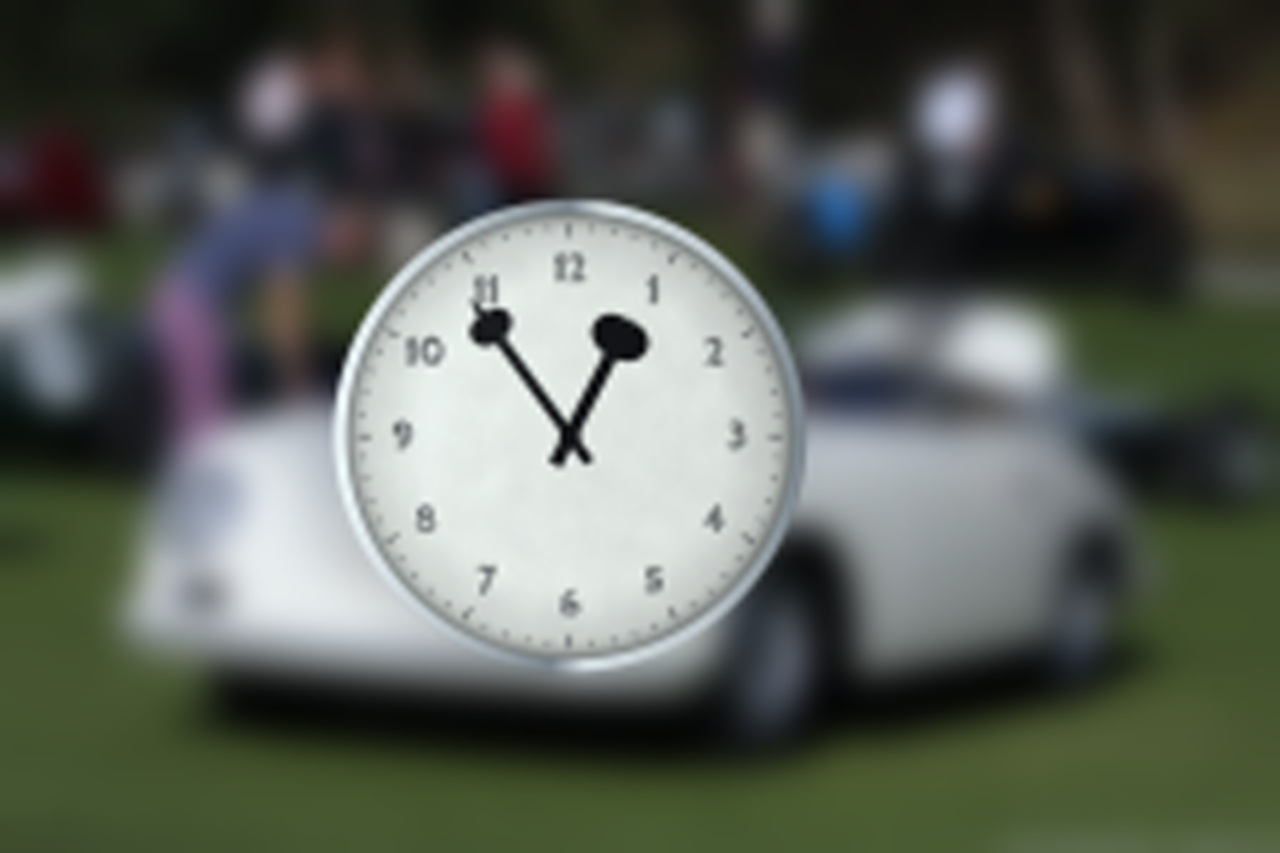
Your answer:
12 h 54 min
